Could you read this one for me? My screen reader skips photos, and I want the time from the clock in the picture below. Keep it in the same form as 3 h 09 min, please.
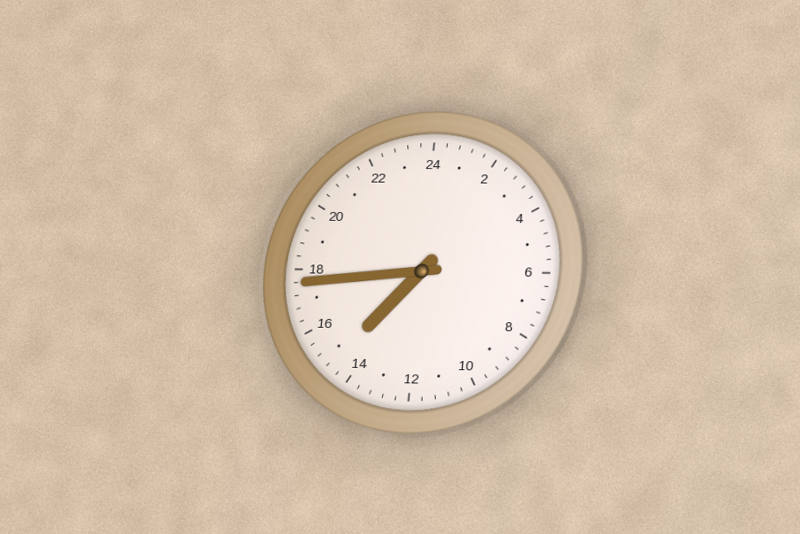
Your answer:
14 h 44 min
